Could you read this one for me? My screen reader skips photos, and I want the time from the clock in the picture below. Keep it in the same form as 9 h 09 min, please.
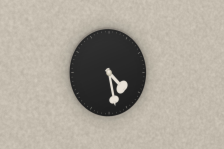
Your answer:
4 h 28 min
